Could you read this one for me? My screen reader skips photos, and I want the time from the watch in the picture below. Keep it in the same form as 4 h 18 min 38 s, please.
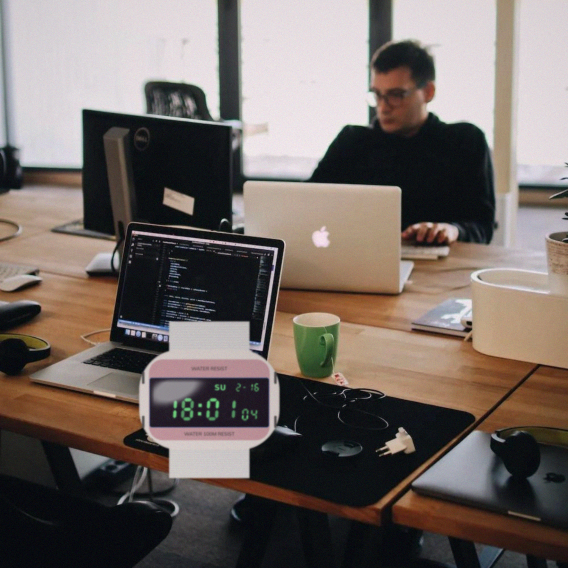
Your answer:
18 h 01 min 04 s
